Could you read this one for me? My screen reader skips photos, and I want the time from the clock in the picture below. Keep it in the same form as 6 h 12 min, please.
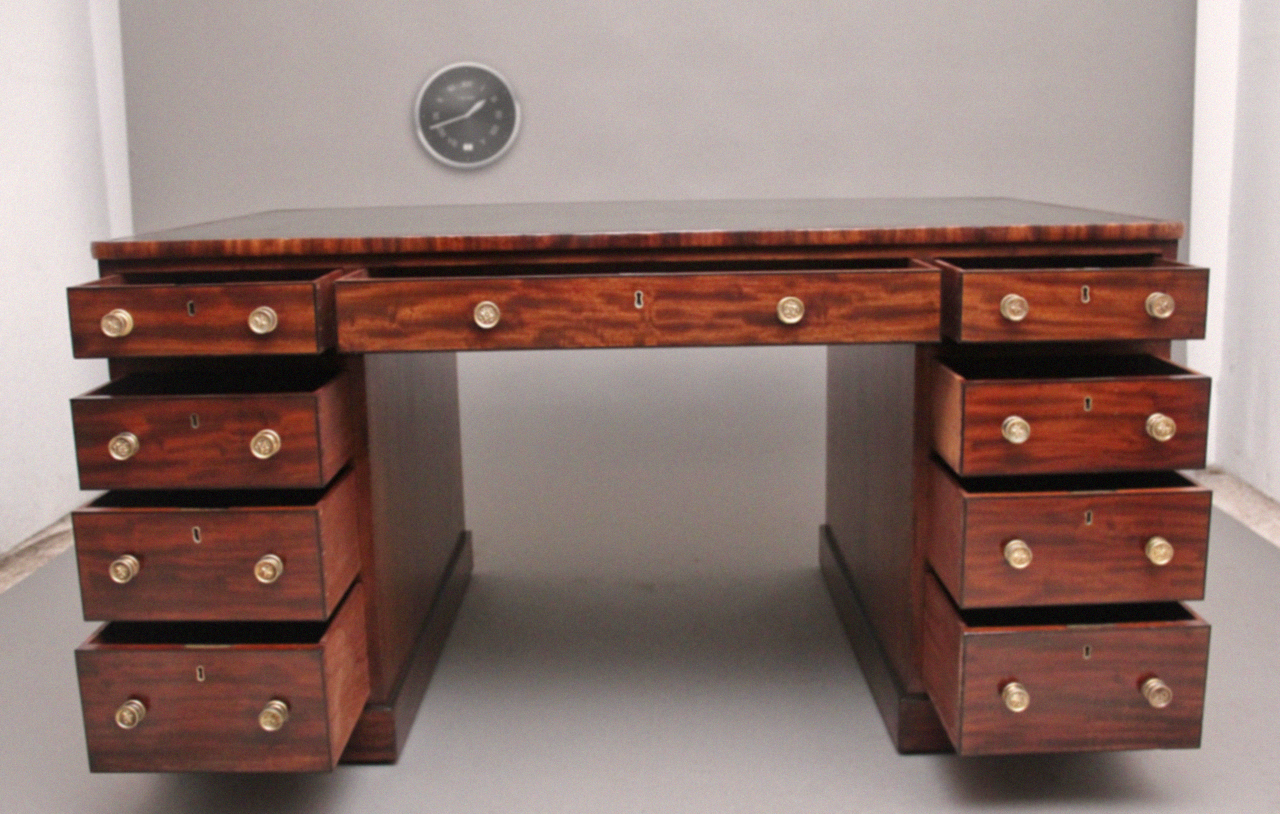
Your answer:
1 h 42 min
